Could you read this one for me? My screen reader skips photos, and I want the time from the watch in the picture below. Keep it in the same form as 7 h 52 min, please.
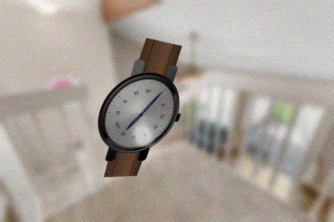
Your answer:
7 h 05 min
